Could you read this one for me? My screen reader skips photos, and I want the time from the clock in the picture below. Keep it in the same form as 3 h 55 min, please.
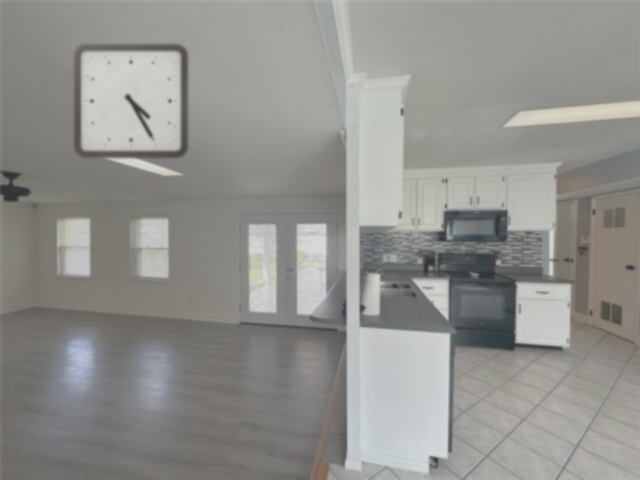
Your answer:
4 h 25 min
